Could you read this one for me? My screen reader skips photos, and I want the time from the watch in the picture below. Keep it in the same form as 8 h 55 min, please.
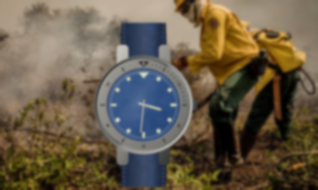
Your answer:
3 h 31 min
